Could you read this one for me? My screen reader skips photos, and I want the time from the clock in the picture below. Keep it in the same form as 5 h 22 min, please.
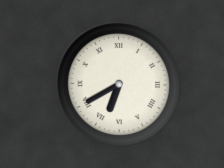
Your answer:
6 h 40 min
